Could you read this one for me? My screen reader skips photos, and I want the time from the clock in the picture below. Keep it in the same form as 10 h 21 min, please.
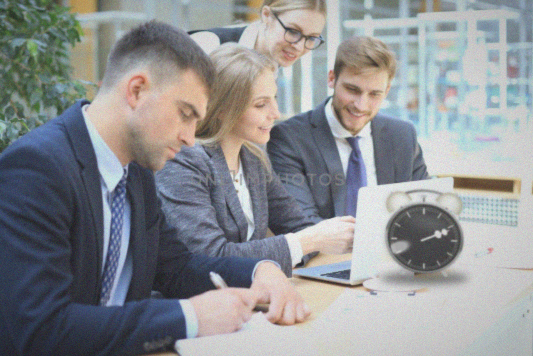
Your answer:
2 h 11 min
